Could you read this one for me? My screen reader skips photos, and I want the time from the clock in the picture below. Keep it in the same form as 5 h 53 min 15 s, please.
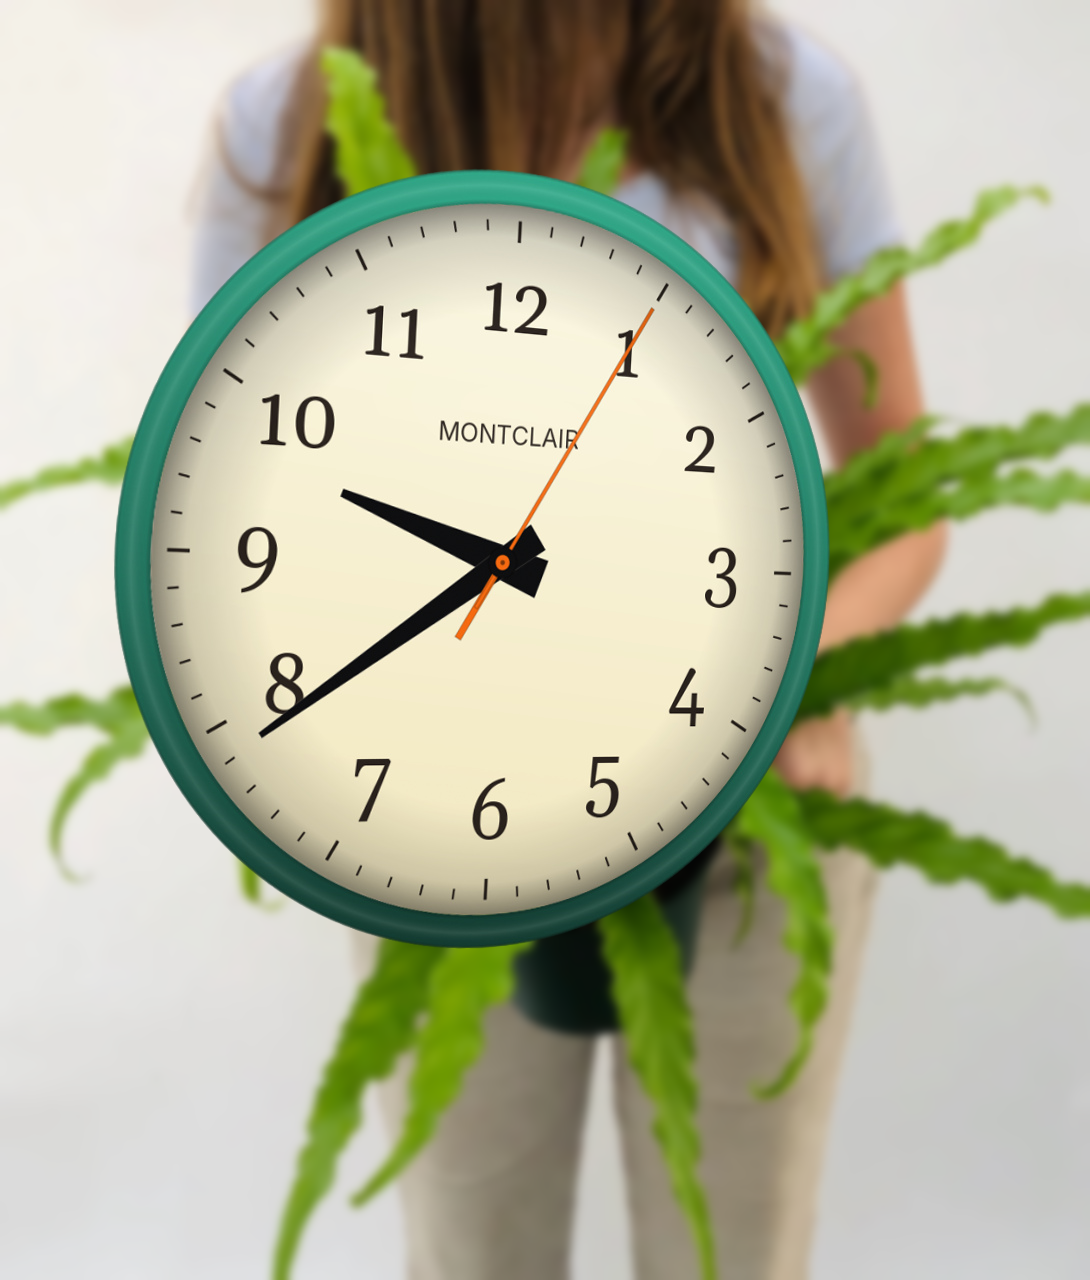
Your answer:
9 h 39 min 05 s
